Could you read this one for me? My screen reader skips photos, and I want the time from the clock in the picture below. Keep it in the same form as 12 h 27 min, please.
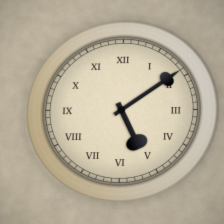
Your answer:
5 h 09 min
